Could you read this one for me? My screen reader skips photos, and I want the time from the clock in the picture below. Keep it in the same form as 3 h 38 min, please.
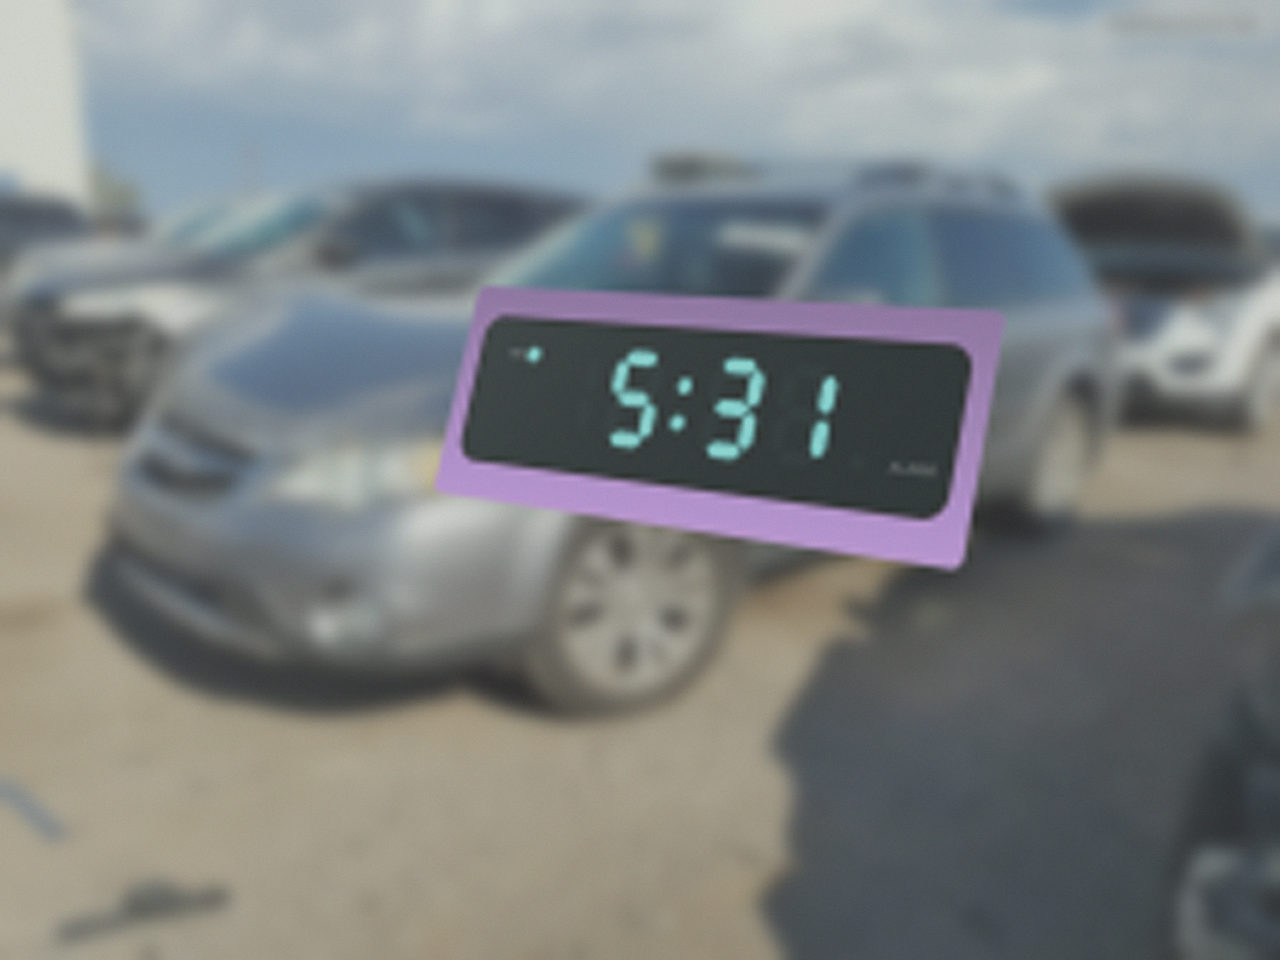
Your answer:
5 h 31 min
